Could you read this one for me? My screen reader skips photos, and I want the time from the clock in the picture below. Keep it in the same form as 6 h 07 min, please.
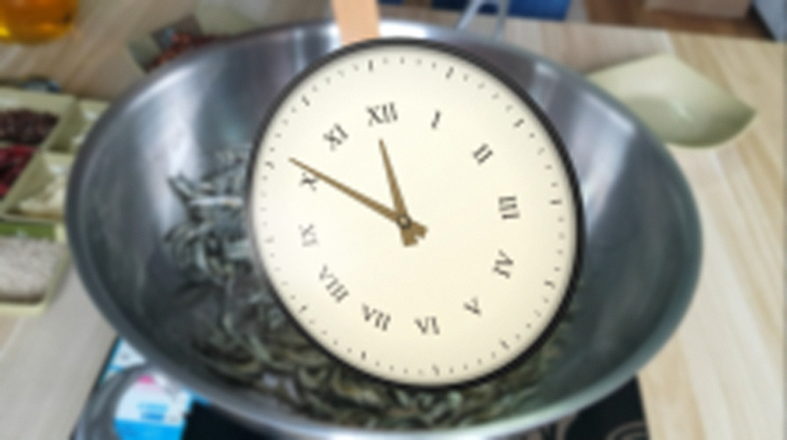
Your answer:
11 h 51 min
